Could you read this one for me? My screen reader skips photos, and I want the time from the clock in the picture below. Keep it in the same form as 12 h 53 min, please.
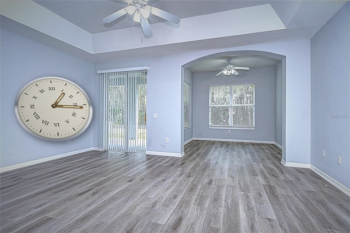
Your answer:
1 h 16 min
